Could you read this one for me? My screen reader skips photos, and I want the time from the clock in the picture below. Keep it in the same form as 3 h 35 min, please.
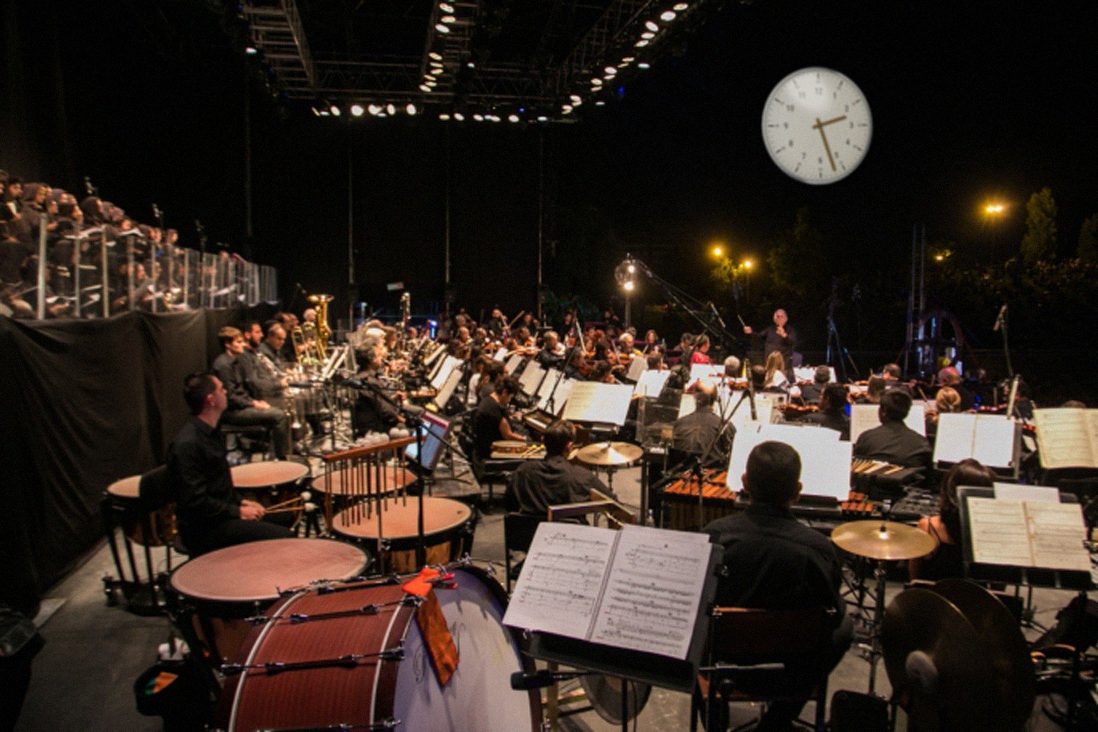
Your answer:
2 h 27 min
